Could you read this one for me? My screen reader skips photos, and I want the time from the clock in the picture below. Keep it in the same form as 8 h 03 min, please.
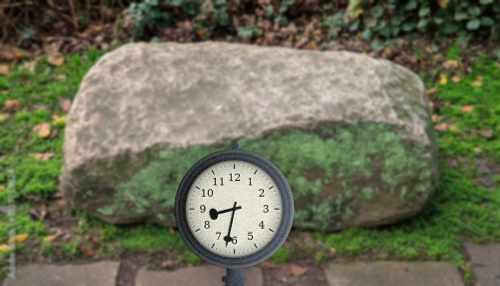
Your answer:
8 h 32 min
